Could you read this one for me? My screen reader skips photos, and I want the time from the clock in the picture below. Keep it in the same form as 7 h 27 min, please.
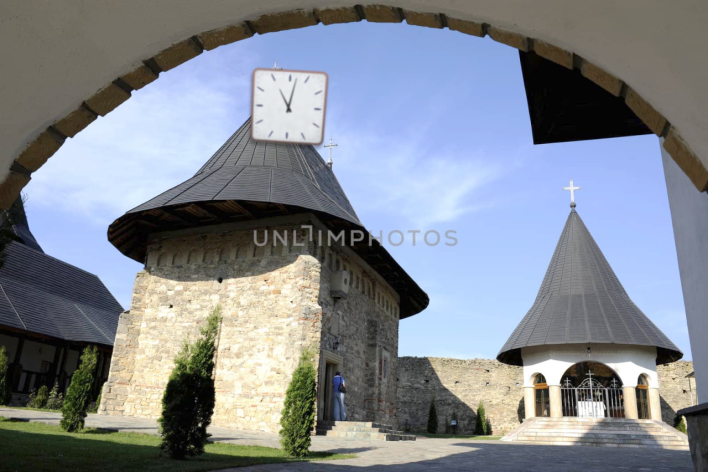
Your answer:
11 h 02 min
